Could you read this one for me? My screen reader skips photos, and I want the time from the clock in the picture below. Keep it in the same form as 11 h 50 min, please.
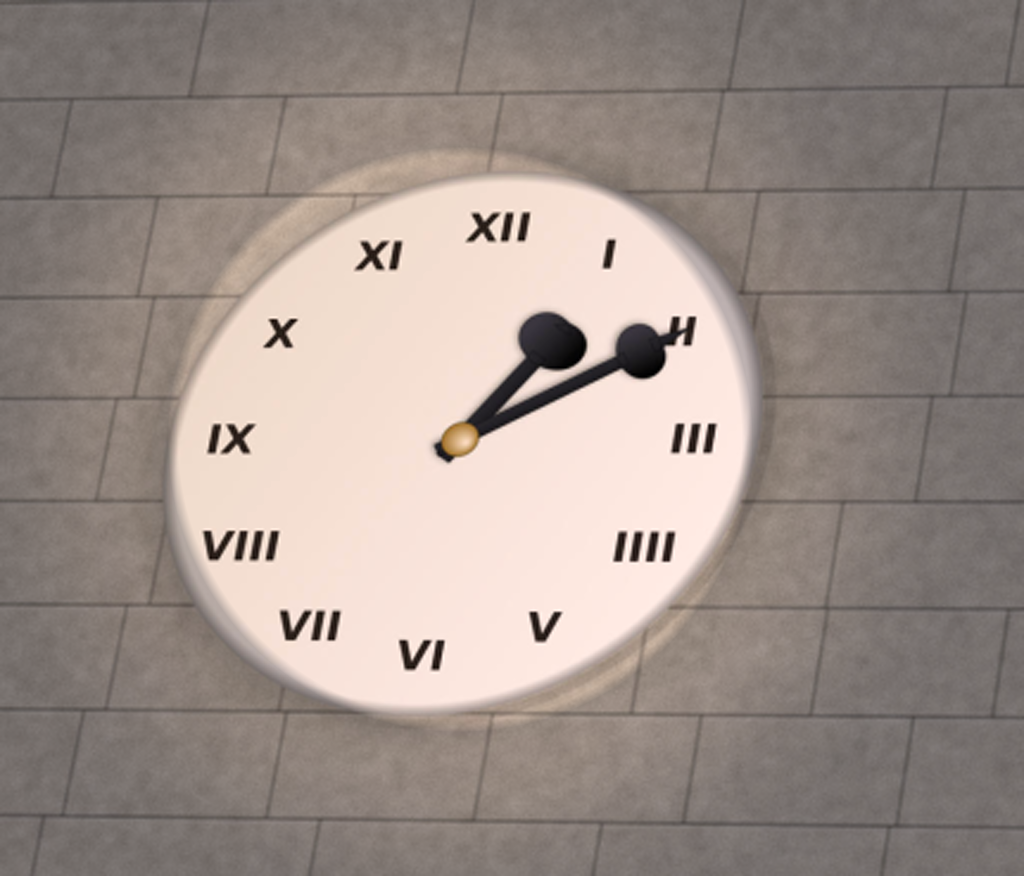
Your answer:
1 h 10 min
